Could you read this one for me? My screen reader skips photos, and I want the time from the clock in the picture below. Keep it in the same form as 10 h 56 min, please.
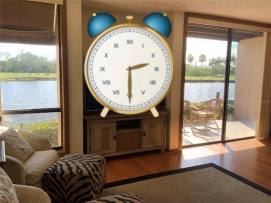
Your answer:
2 h 30 min
